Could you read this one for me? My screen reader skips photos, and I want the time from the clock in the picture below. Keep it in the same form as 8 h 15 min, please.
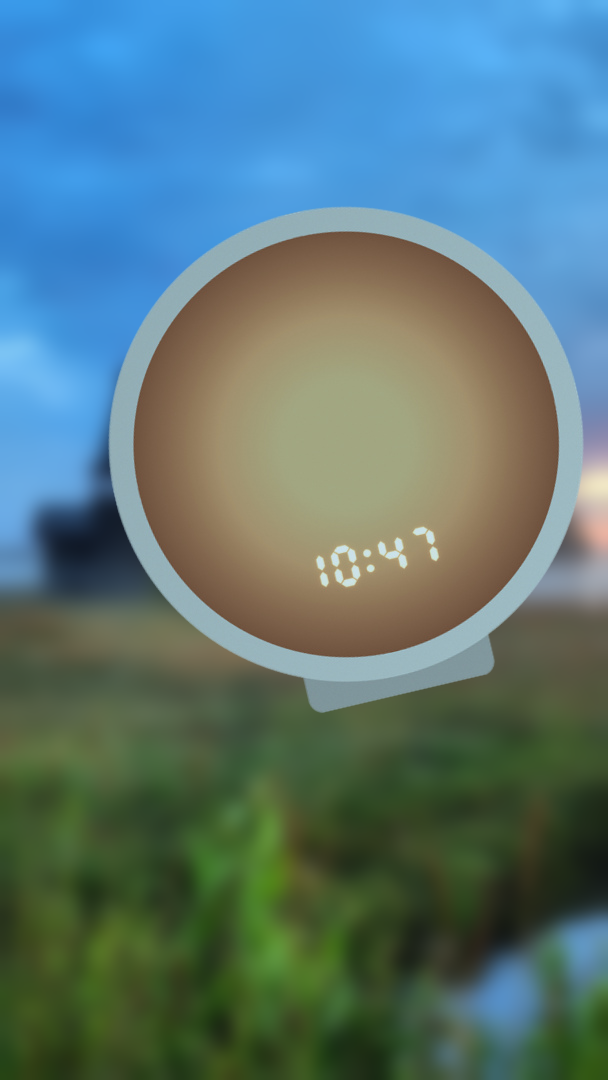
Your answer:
10 h 47 min
